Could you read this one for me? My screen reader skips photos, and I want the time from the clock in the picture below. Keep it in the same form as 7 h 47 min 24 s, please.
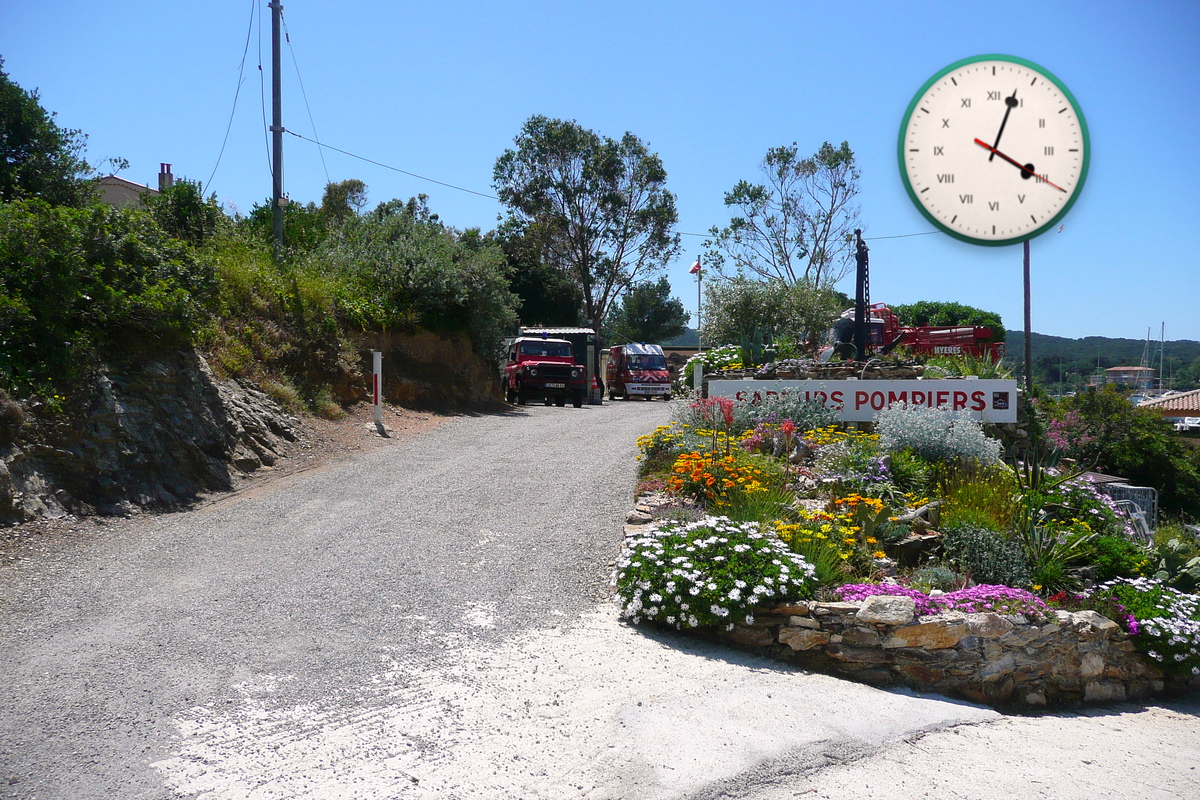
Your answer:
4 h 03 min 20 s
